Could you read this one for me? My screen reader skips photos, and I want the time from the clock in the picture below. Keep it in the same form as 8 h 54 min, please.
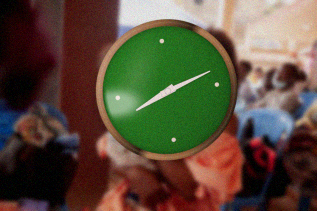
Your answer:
8 h 12 min
